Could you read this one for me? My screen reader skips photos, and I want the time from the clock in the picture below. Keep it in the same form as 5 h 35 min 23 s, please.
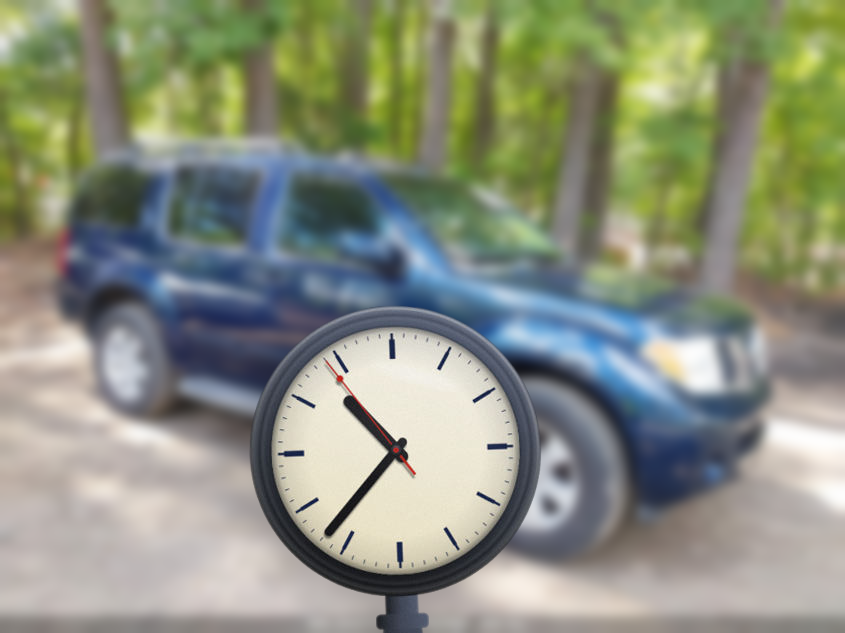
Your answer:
10 h 36 min 54 s
